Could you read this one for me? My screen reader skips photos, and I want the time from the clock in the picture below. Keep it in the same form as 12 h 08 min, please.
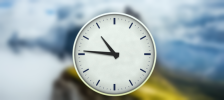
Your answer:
10 h 46 min
